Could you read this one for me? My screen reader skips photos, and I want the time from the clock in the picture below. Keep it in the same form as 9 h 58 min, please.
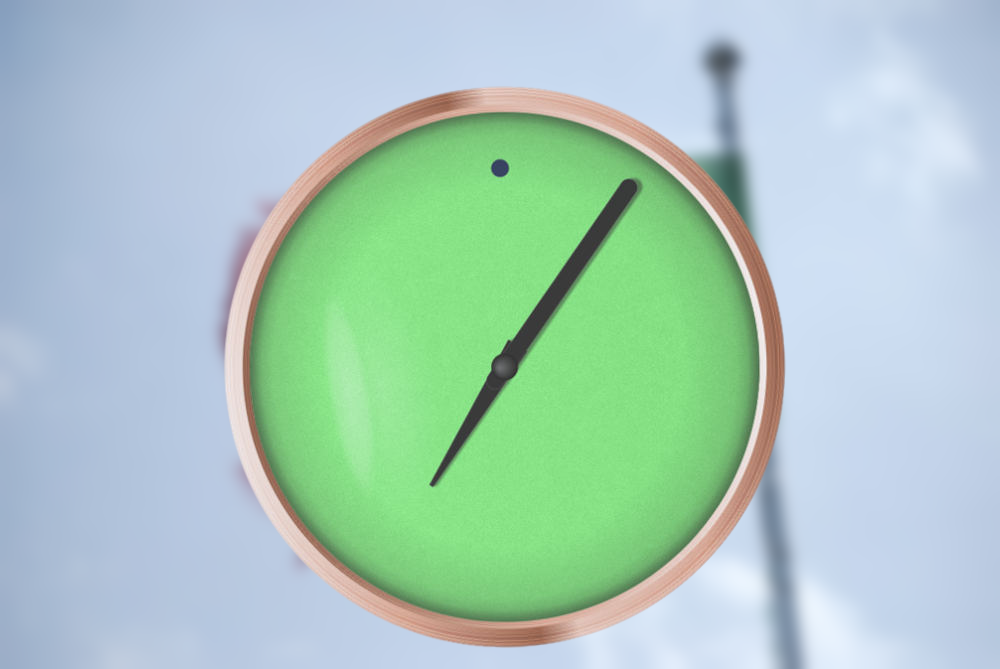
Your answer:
7 h 06 min
